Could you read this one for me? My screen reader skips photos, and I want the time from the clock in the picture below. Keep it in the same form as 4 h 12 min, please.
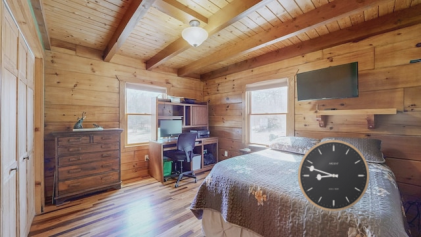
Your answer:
8 h 48 min
